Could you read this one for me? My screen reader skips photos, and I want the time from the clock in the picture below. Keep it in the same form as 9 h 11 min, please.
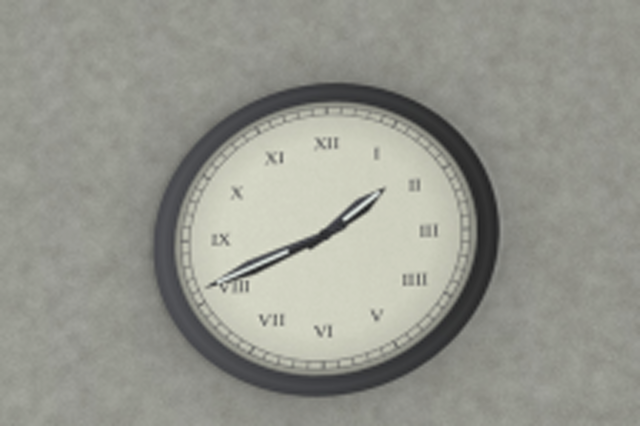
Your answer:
1 h 41 min
